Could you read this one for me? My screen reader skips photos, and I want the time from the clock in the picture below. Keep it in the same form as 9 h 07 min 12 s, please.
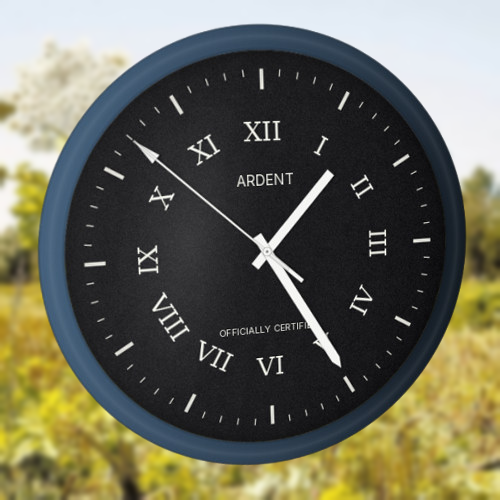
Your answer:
1 h 24 min 52 s
